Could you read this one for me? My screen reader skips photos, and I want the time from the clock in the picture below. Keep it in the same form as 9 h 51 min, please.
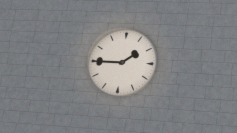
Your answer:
1 h 45 min
